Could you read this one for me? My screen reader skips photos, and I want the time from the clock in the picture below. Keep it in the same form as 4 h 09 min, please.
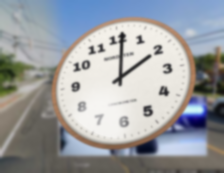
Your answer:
2 h 01 min
